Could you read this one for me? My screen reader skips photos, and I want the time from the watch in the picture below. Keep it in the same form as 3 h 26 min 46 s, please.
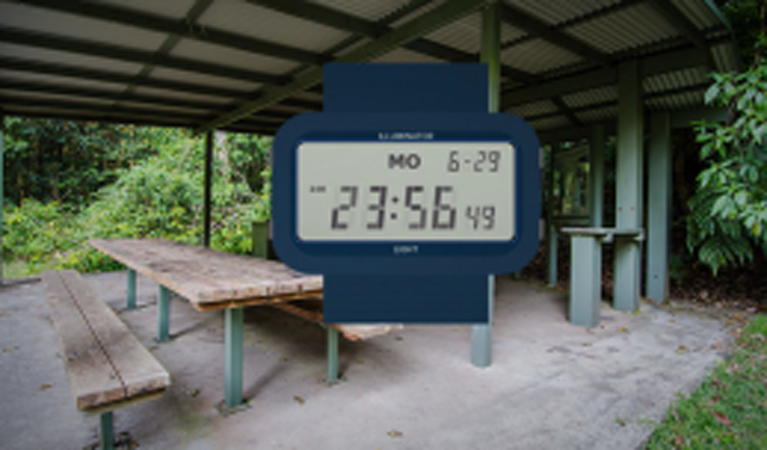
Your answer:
23 h 56 min 49 s
